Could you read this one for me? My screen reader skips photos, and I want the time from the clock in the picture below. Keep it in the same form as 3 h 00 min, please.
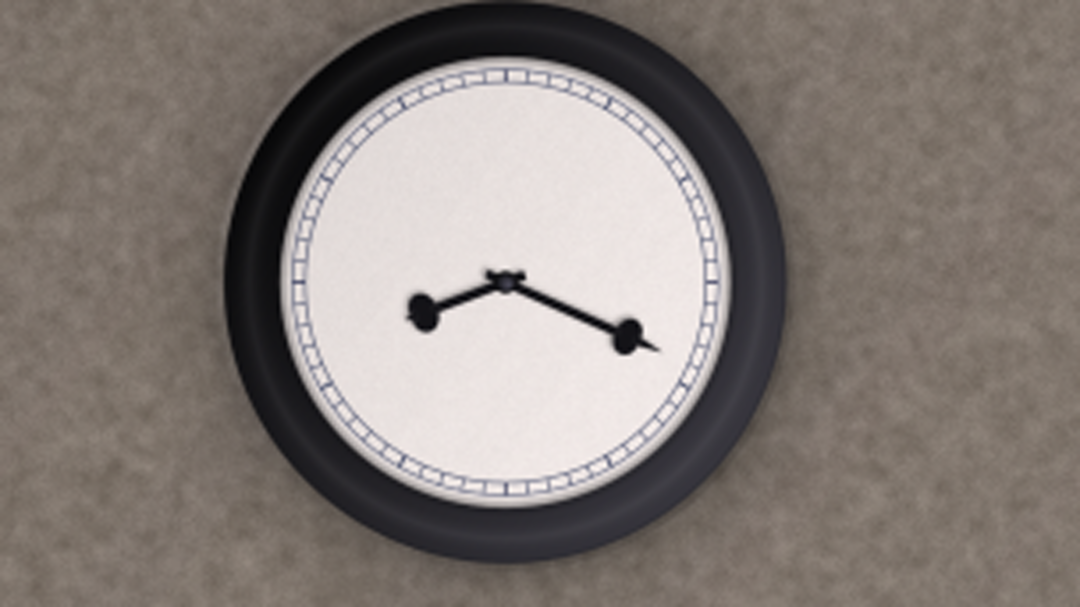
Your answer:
8 h 19 min
